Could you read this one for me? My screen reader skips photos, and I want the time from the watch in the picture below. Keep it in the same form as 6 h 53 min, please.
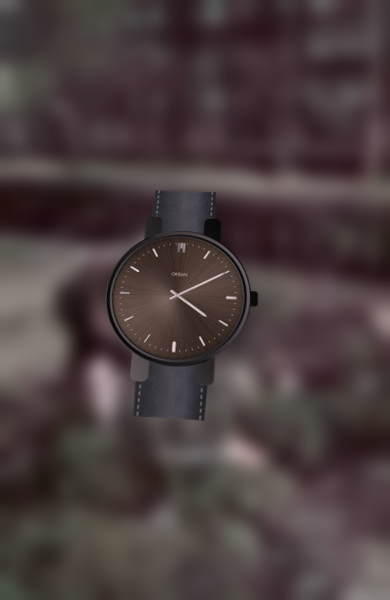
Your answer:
4 h 10 min
